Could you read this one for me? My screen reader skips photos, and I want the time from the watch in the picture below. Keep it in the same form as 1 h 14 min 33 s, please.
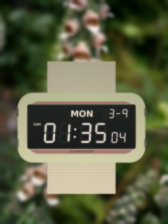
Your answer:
1 h 35 min 04 s
